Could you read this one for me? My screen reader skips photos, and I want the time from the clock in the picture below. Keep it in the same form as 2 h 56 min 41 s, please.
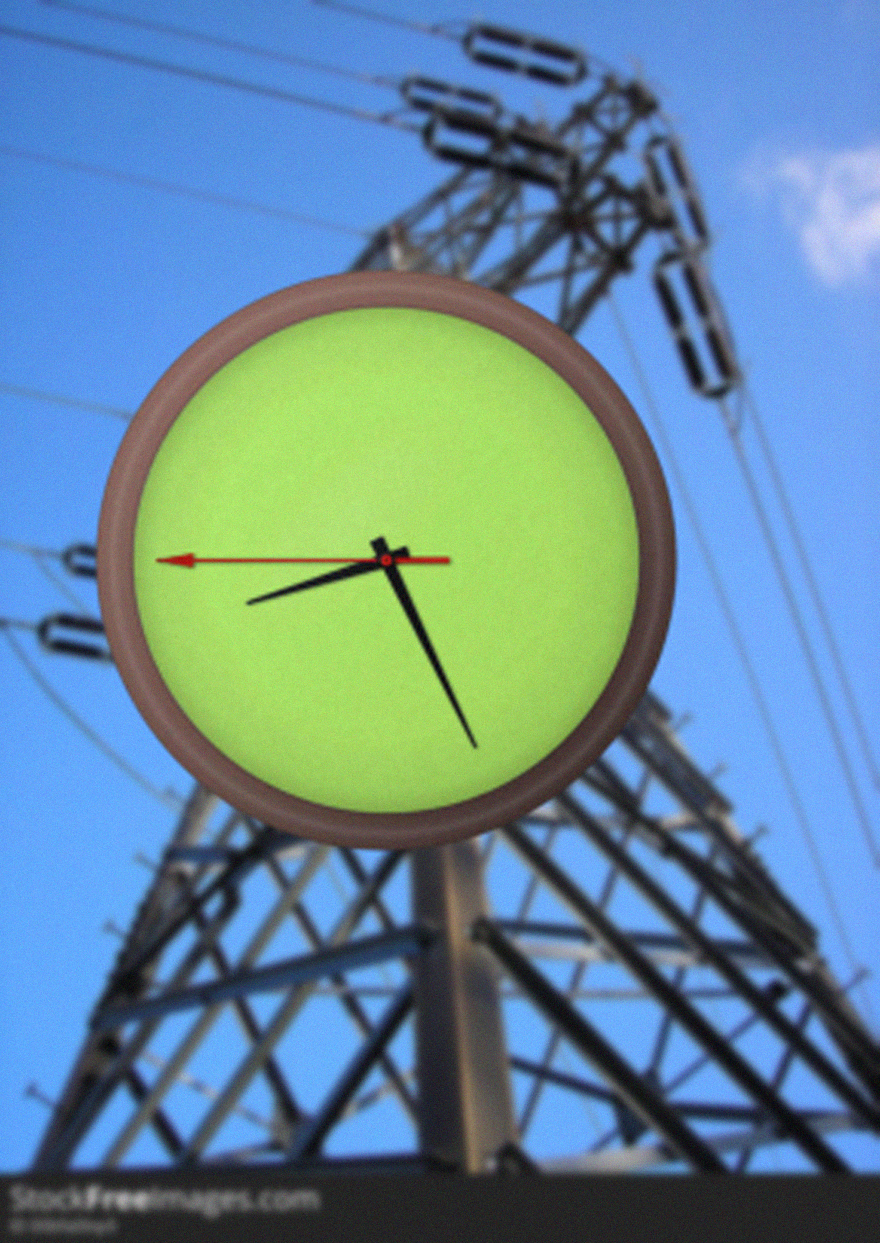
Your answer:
8 h 25 min 45 s
